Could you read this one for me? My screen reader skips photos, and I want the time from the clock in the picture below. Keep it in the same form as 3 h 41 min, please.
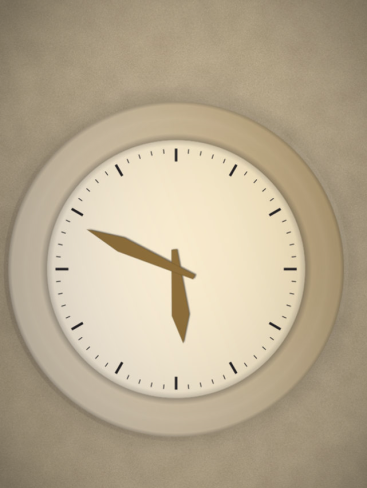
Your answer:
5 h 49 min
